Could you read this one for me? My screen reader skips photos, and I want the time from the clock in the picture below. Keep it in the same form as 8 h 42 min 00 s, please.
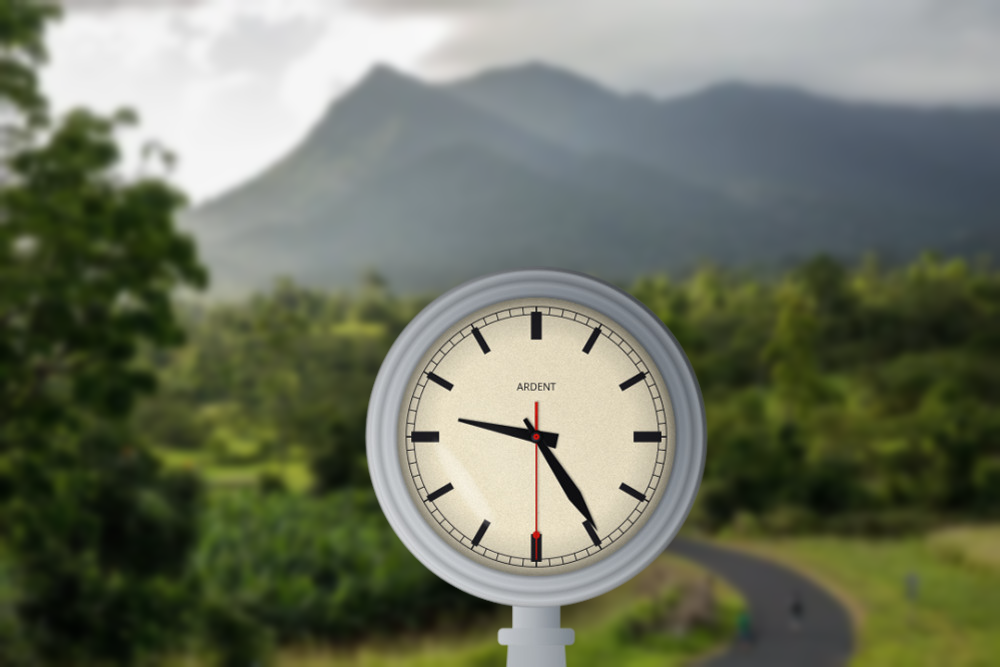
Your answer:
9 h 24 min 30 s
